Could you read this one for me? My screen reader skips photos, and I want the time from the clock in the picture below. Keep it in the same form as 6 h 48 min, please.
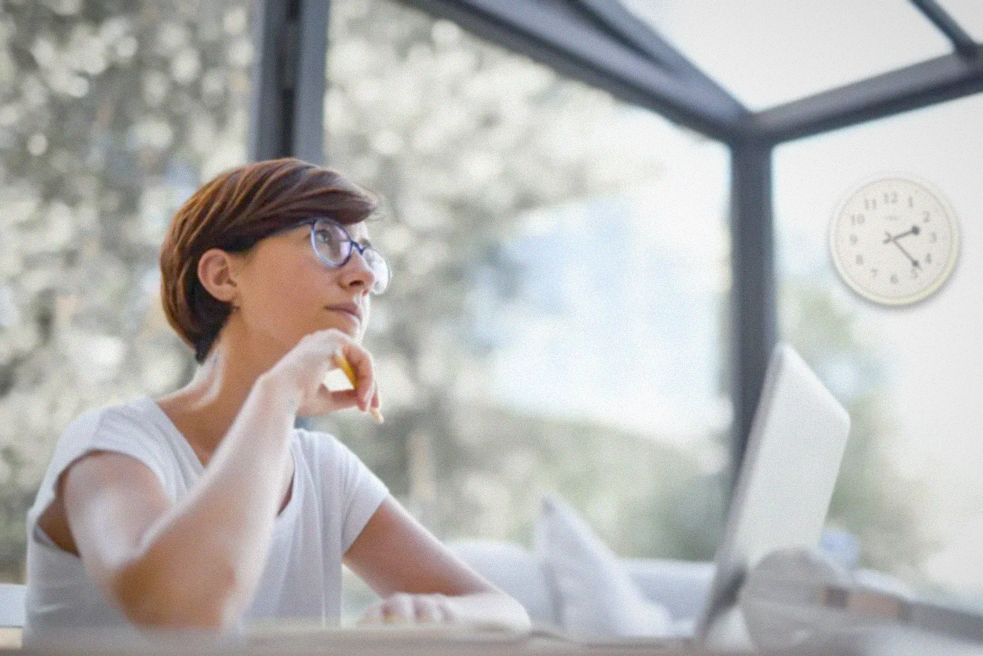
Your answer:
2 h 23 min
